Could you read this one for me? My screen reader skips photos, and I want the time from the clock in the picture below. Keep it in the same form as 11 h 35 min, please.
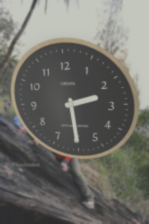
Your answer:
2 h 30 min
